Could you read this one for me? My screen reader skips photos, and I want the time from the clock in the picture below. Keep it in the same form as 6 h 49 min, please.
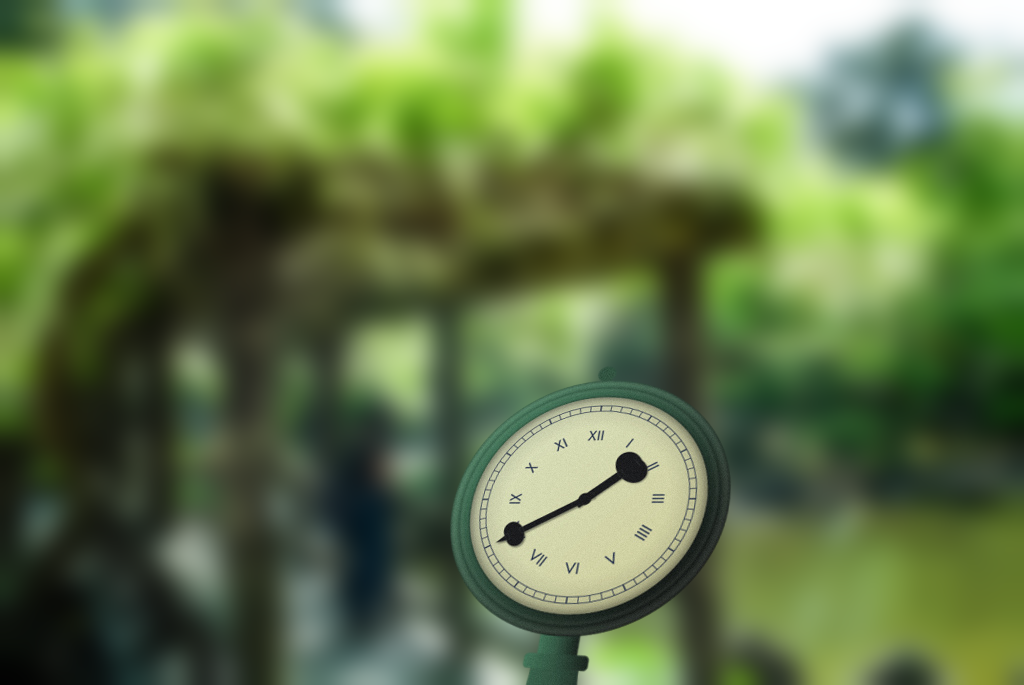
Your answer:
1 h 40 min
